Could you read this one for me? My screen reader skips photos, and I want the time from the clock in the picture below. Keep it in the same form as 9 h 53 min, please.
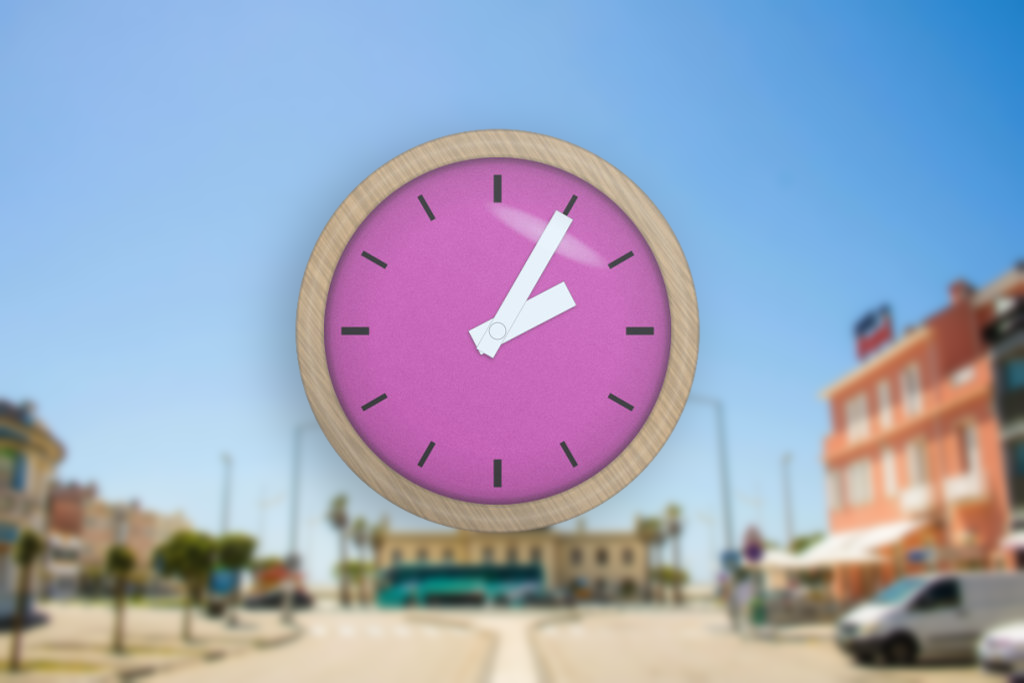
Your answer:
2 h 05 min
